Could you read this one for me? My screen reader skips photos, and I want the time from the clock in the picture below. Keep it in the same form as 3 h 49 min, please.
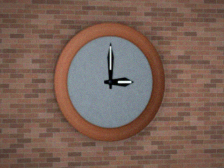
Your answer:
3 h 00 min
